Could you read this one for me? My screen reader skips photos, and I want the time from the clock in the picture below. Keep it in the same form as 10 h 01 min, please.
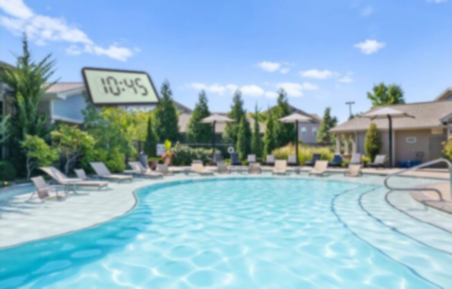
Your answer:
10 h 45 min
